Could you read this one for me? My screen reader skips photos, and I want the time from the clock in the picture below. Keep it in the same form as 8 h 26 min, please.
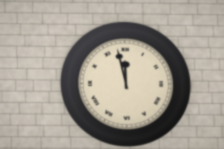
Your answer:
11 h 58 min
